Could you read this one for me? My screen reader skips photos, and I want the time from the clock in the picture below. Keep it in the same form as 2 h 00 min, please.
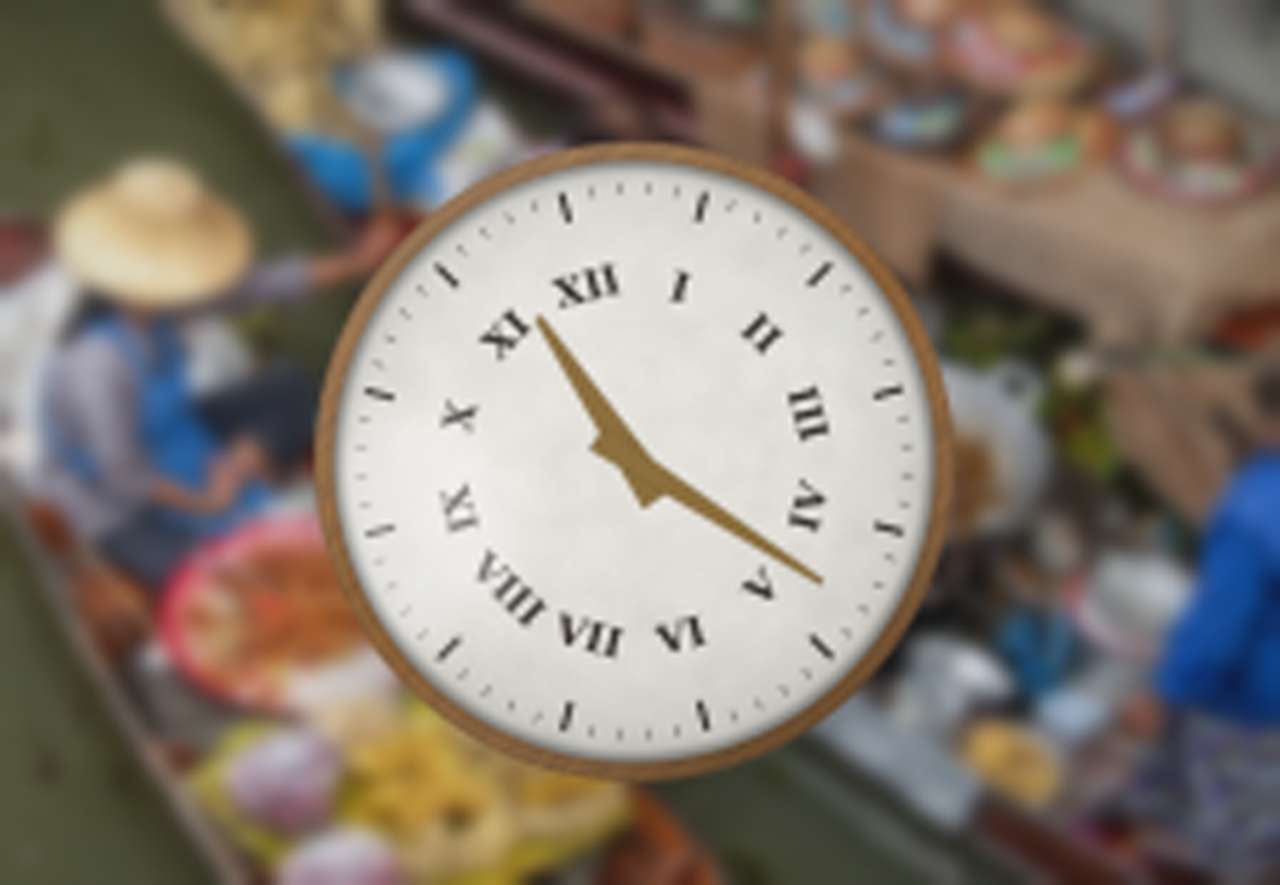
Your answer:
11 h 23 min
